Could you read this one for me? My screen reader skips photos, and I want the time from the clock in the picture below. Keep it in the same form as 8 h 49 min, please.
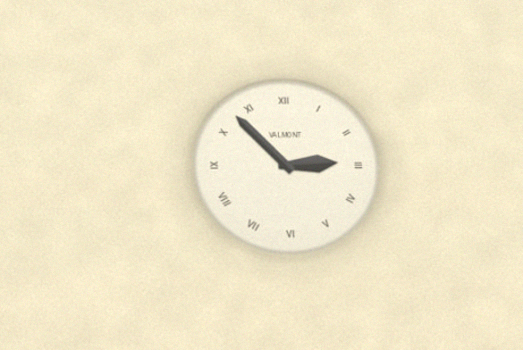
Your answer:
2 h 53 min
